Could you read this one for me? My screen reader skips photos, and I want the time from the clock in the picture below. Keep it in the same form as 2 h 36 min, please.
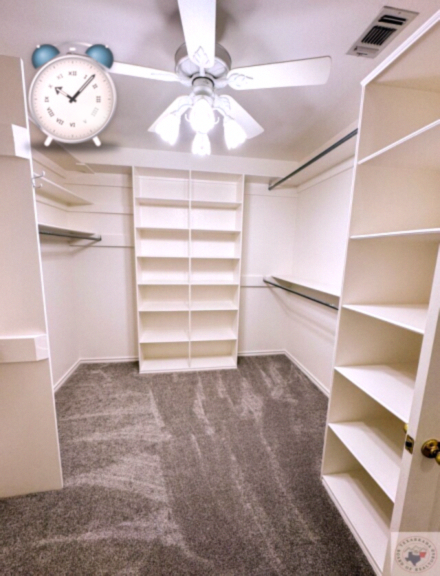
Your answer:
10 h 07 min
